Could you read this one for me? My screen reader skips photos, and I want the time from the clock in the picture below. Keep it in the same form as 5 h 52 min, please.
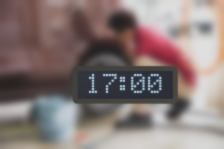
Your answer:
17 h 00 min
